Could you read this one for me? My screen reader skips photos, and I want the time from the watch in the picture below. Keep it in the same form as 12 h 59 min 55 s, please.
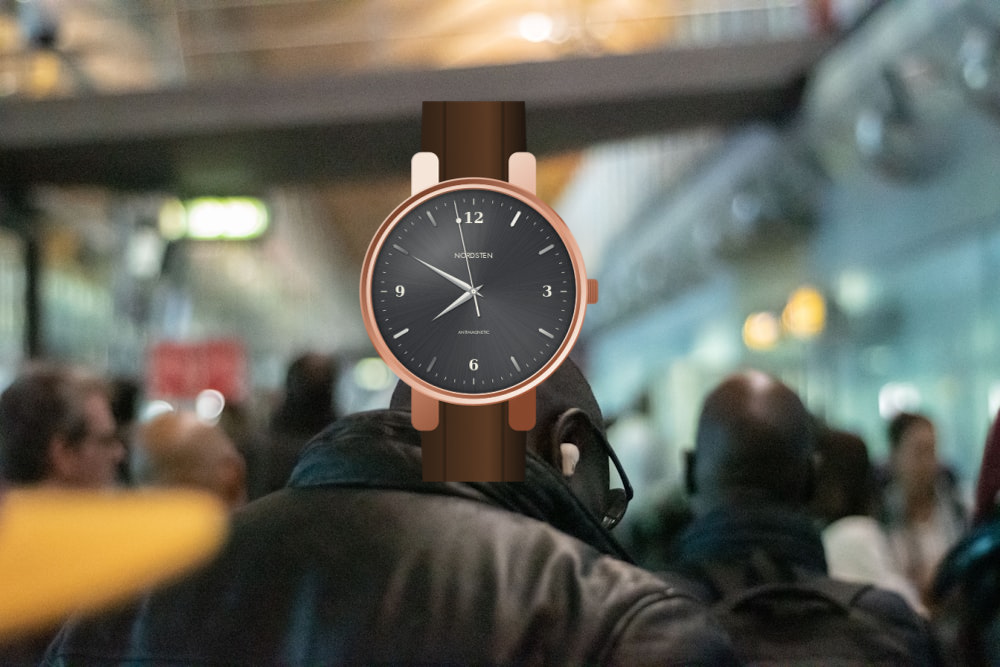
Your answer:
7 h 49 min 58 s
